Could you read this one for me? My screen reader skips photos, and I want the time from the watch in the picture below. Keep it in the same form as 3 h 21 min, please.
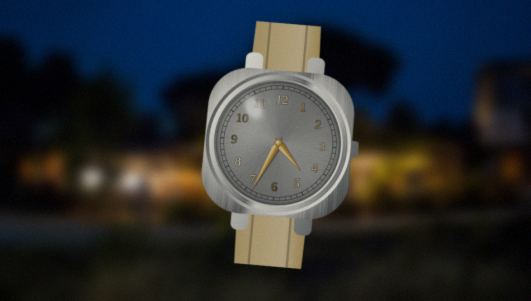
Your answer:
4 h 34 min
